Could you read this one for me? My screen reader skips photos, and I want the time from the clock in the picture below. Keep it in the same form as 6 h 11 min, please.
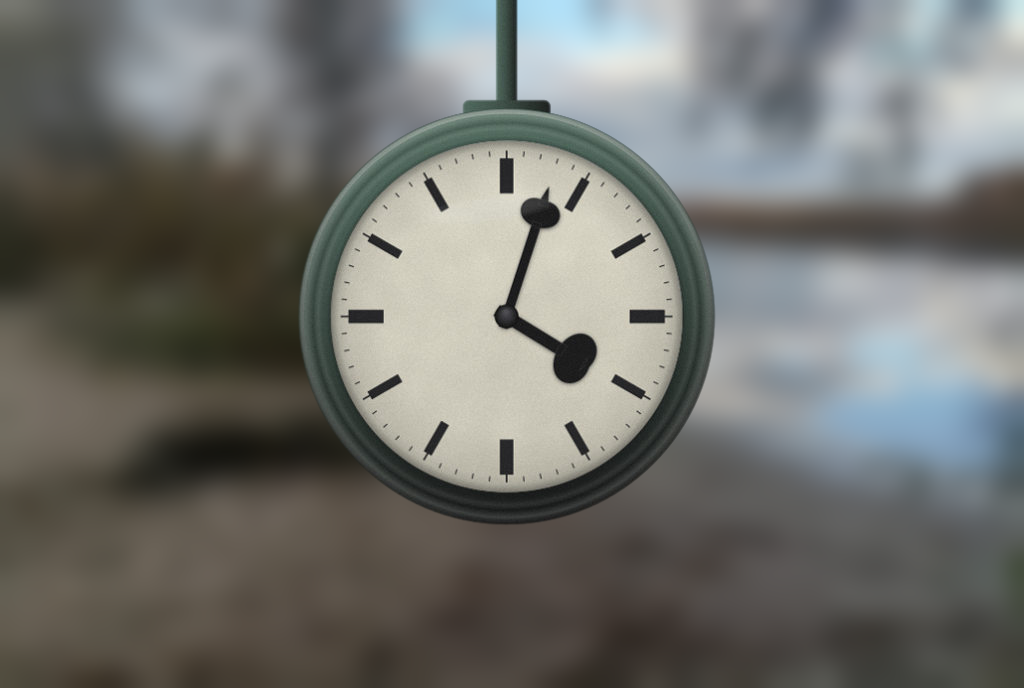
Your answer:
4 h 03 min
